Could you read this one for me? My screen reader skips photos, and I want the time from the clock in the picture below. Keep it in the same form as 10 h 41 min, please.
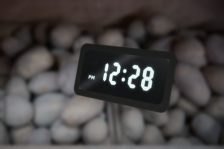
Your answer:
12 h 28 min
